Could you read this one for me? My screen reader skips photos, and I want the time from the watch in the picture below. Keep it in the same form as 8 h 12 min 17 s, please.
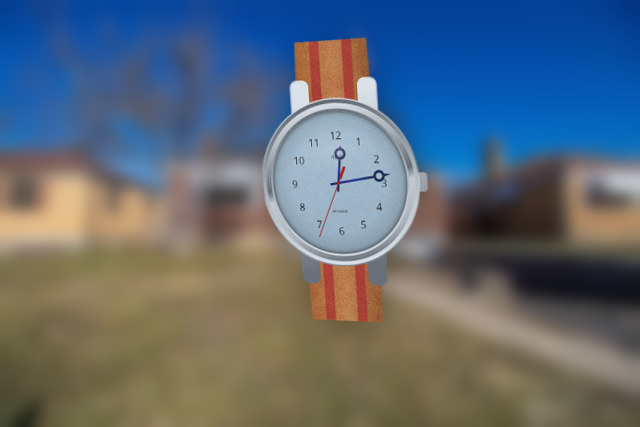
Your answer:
12 h 13 min 34 s
